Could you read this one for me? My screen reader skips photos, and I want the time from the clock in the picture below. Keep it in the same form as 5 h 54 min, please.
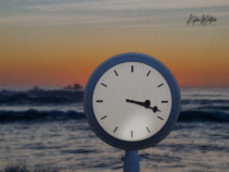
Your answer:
3 h 18 min
